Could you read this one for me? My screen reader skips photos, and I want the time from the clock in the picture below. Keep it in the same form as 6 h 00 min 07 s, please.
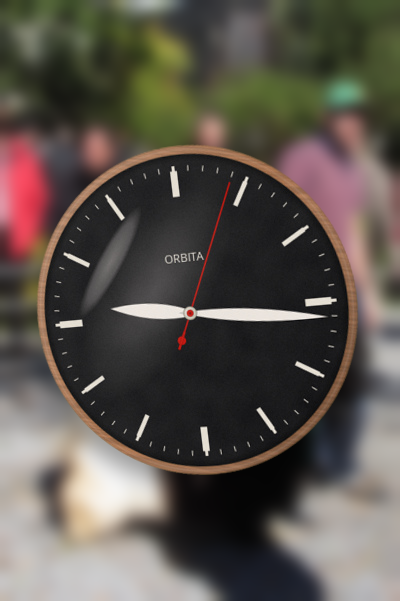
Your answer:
9 h 16 min 04 s
